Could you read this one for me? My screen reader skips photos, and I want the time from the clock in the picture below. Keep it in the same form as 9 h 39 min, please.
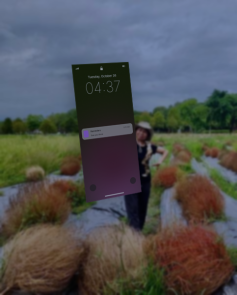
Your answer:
4 h 37 min
